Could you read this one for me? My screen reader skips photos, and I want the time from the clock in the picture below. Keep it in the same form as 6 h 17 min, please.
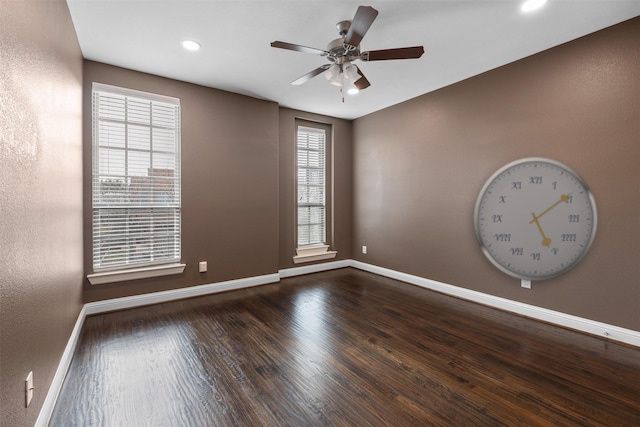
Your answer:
5 h 09 min
